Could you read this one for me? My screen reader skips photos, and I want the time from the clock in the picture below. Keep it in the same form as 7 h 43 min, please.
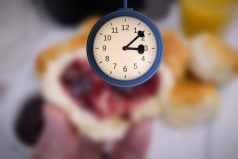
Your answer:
3 h 08 min
